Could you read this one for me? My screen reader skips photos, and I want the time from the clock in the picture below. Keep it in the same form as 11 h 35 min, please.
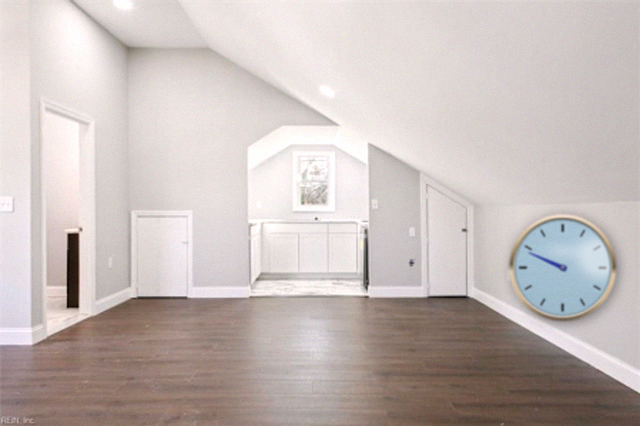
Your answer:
9 h 49 min
